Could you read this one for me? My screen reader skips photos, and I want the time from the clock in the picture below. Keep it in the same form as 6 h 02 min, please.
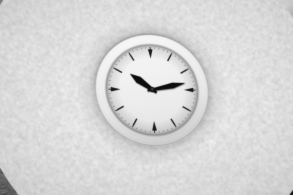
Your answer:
10 h 13 min
